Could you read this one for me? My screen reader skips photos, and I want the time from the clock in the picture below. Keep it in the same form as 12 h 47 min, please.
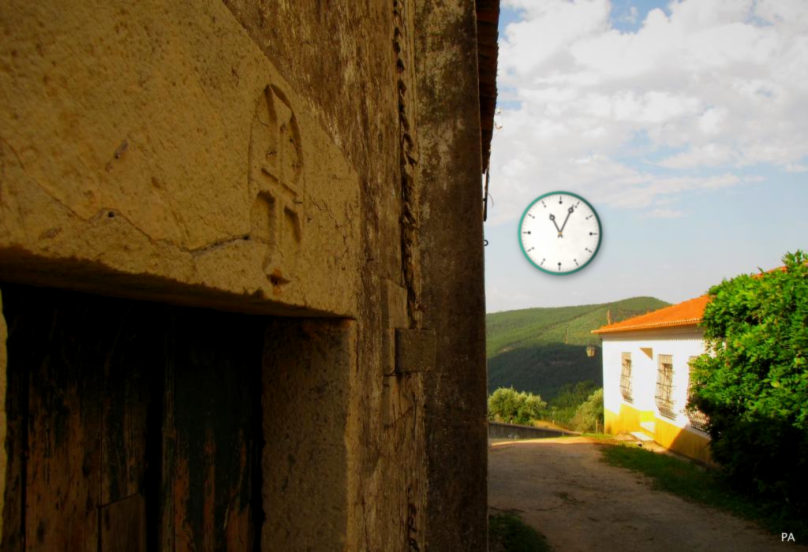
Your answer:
11 h 04 min
